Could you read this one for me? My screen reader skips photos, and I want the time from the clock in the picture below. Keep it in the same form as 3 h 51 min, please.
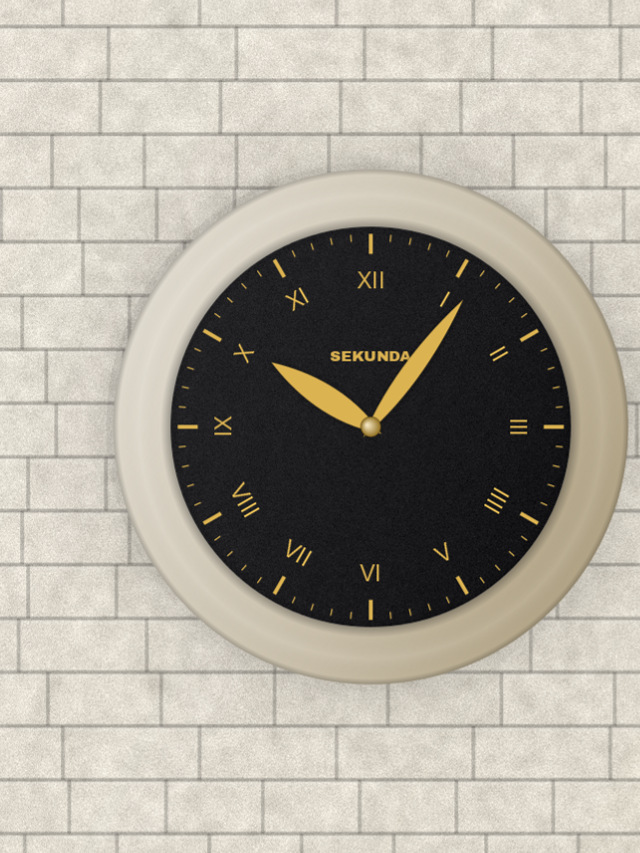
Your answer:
10 h 06 min
